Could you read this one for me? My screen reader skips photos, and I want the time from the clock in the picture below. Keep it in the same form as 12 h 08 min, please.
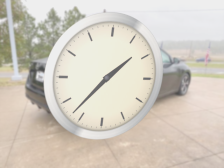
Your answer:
1 h 37 min
